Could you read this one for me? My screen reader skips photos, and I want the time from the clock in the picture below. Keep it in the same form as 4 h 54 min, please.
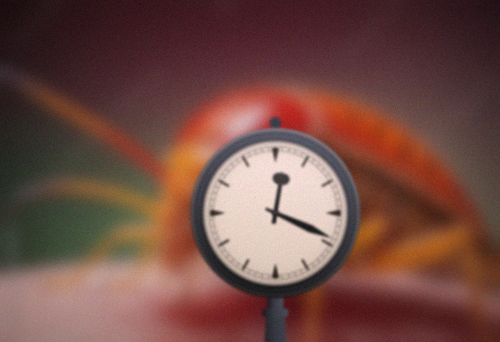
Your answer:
12 h 19 min
